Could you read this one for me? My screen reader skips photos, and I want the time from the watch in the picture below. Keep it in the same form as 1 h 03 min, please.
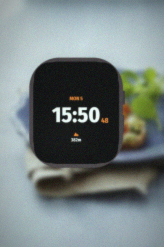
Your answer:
15 h 50 min
